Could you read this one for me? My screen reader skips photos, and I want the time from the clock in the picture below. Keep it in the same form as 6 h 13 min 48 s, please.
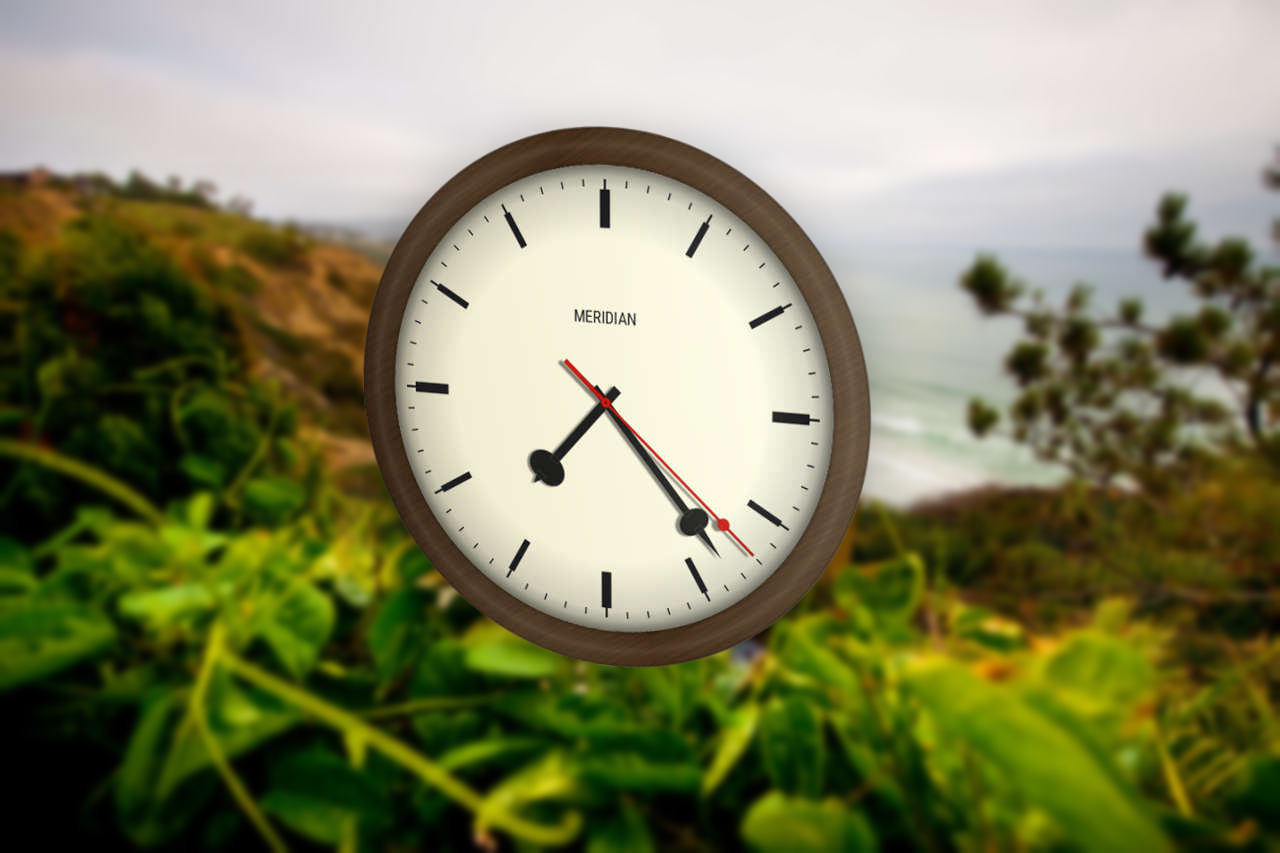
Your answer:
7 h 23 min 22 s
